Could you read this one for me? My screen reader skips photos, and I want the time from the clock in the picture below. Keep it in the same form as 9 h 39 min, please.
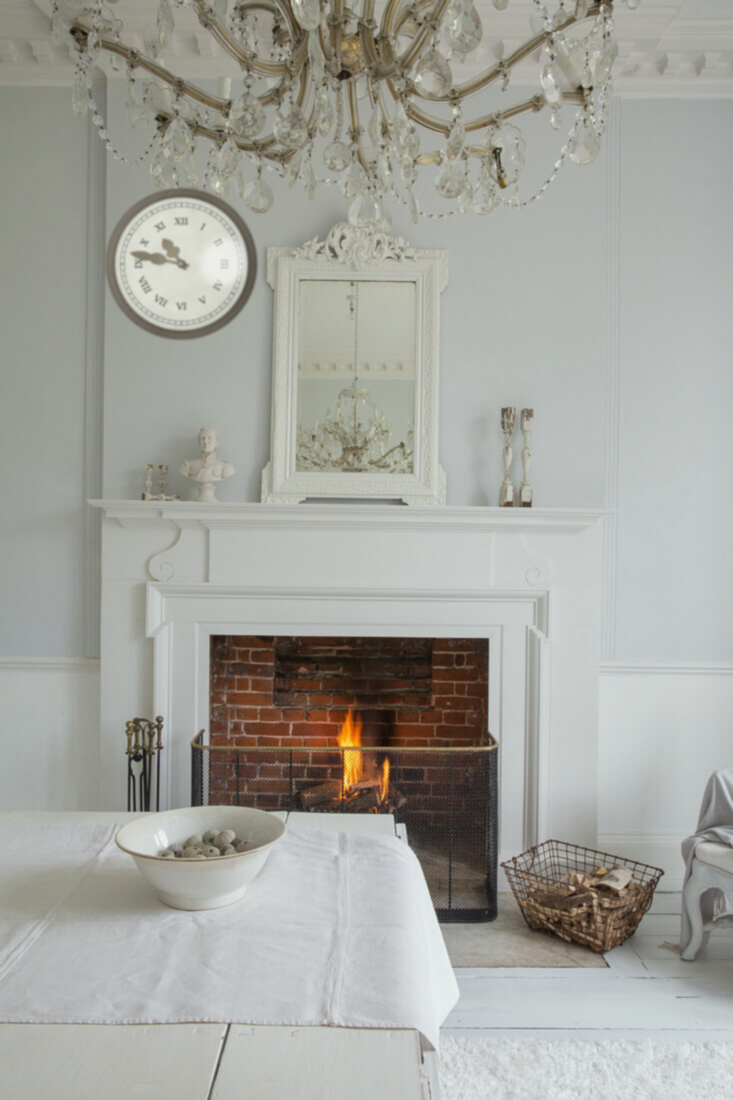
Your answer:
10 h 47 min
